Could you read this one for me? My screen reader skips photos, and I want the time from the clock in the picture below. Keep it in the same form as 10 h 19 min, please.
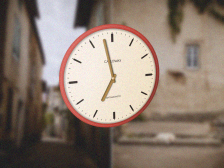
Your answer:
6 h 58 min
